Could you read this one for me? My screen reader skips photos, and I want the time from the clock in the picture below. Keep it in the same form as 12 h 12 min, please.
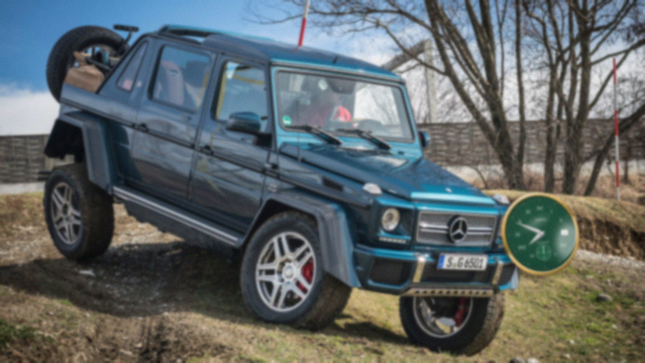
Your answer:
7 h 49 min
